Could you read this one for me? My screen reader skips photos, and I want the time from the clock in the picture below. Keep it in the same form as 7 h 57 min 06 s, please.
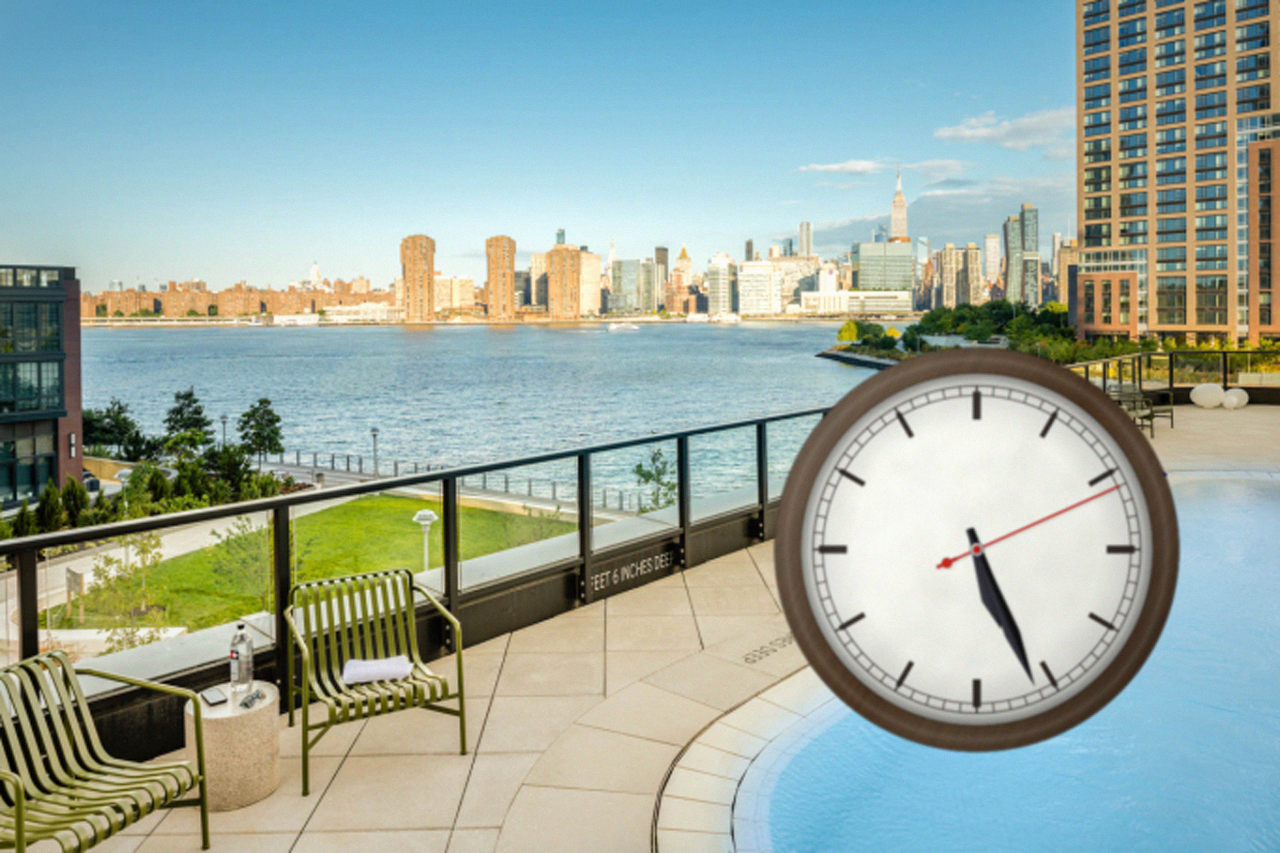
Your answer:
5 h 26 min 11 s
